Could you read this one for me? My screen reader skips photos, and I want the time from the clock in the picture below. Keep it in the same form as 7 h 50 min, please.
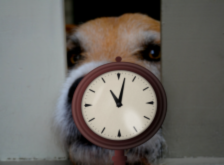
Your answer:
11 h 02 min
